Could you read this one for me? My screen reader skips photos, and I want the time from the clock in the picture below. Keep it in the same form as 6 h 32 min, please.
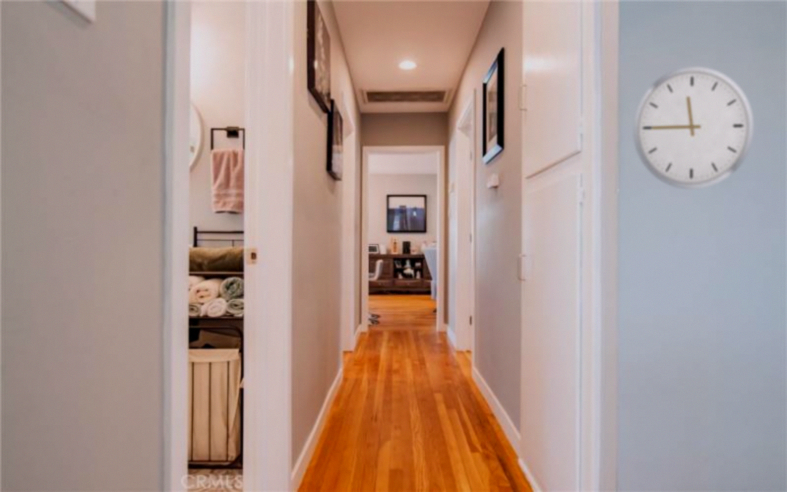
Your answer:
11 h 45 min
